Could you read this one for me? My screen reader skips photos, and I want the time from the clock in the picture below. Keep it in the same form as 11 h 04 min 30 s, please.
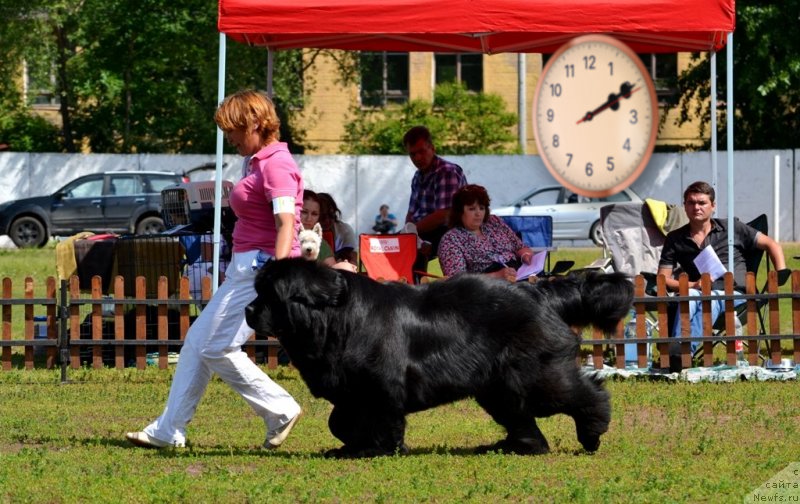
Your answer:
2 h 10 min 11 s
